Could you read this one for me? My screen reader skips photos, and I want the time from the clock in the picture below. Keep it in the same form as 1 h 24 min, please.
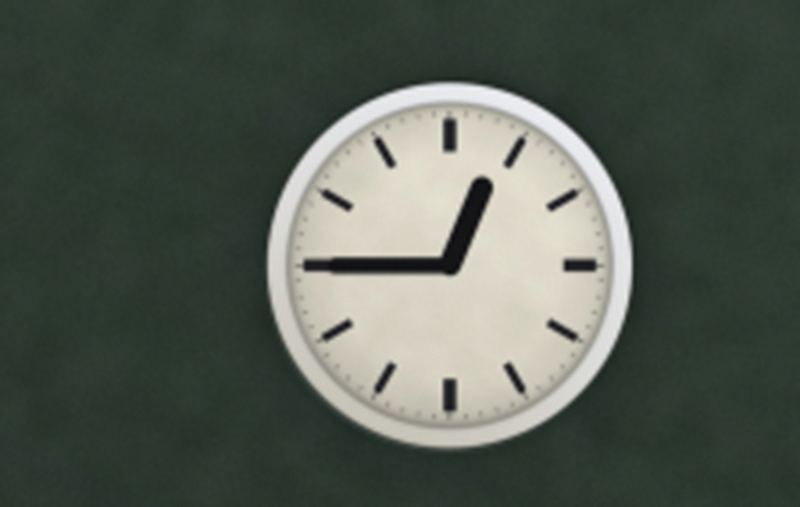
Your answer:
12 h 45 min
